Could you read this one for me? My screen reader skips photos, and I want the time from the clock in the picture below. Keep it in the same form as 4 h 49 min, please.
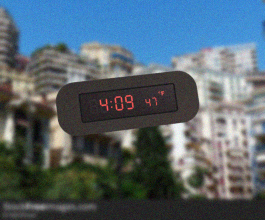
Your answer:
4 h 09 min
